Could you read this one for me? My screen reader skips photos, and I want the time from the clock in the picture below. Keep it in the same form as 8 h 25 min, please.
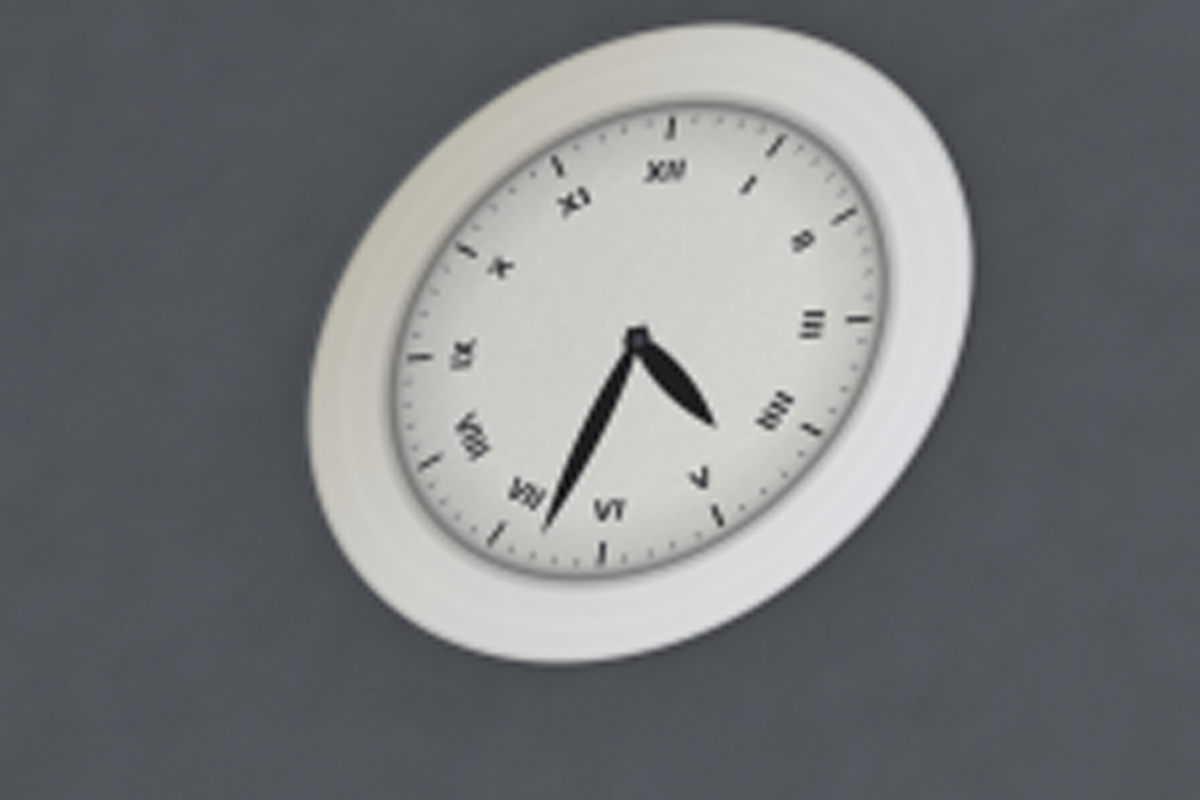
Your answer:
4 h 33 min
